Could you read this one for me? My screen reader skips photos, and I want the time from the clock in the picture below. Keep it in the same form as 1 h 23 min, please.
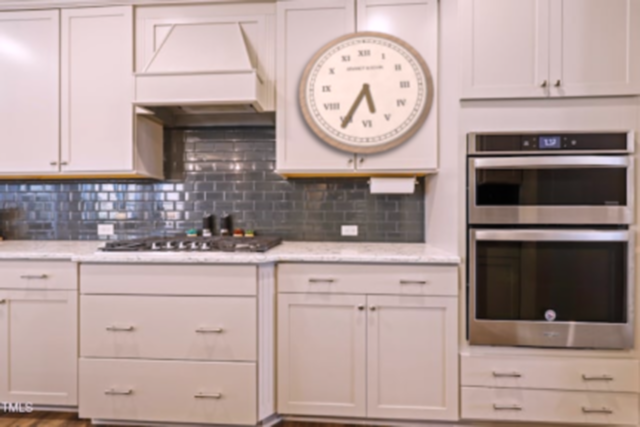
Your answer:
5 h 35 min
